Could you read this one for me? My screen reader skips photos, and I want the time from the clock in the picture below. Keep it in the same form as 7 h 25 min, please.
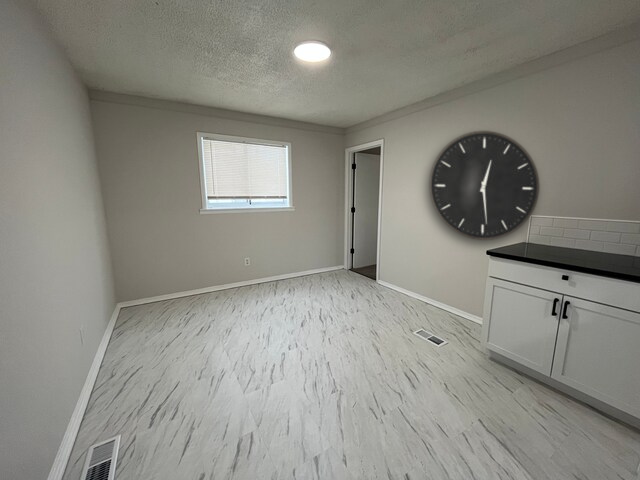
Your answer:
12 h 29 min
